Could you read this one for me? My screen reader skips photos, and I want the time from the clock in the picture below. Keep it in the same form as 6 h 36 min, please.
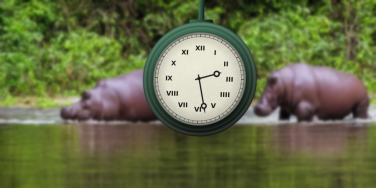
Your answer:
2 h 28 min
